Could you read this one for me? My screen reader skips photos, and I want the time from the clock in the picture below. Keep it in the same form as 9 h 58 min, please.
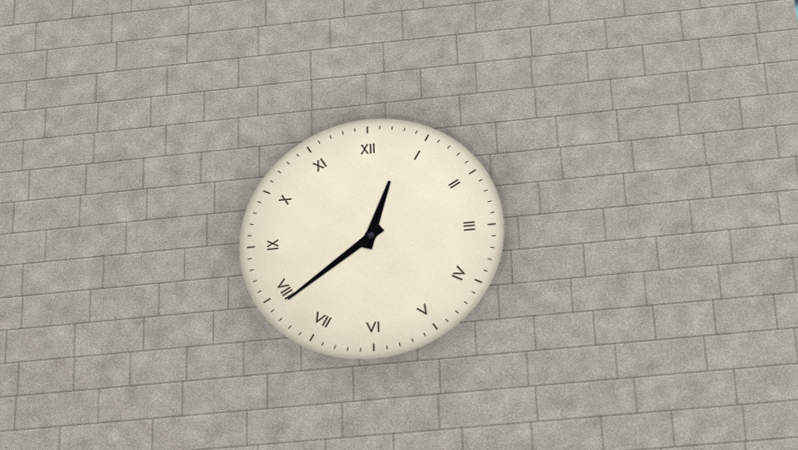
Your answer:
12 h 39 min
